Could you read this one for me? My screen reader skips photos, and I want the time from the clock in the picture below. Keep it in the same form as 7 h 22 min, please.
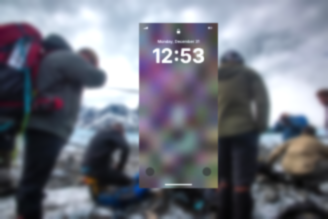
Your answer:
12 h 53 min
